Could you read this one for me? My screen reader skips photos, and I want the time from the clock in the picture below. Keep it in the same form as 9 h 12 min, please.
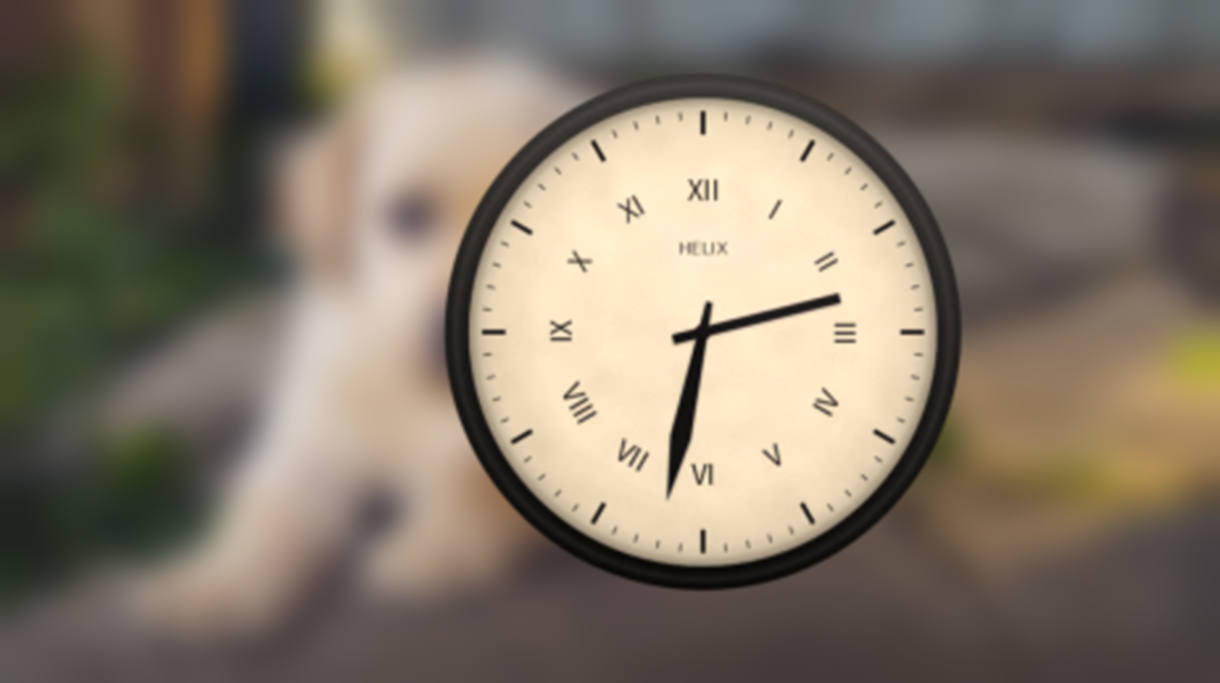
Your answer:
2 h 32 min
